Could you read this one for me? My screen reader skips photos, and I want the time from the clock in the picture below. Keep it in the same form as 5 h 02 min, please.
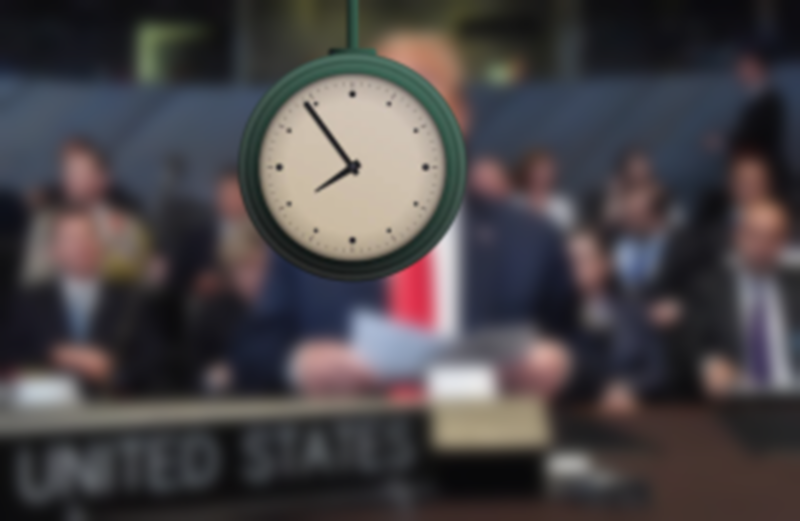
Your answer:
7 h 54 min
